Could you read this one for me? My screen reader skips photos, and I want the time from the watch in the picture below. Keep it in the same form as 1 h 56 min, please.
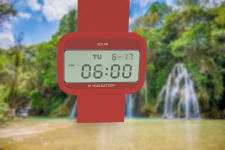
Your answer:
6 h 00 min
